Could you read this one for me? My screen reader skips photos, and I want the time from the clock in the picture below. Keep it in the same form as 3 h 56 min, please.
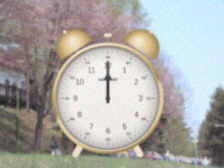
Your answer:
12 h 00 min
